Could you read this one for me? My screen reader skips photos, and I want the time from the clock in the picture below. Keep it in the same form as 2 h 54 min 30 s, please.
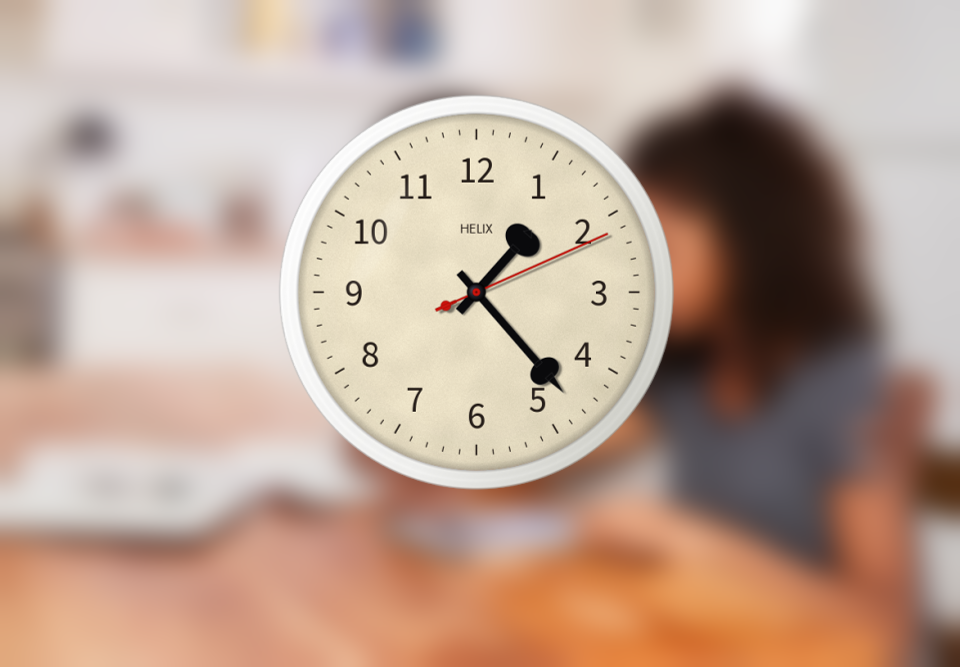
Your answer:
1 h 23 min 11 s
